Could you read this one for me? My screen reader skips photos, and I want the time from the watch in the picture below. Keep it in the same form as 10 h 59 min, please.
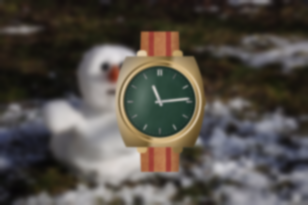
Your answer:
11 h 14 min
